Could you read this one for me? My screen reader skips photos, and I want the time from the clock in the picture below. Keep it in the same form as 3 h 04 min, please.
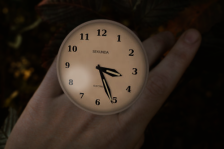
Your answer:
3 h 26 min
